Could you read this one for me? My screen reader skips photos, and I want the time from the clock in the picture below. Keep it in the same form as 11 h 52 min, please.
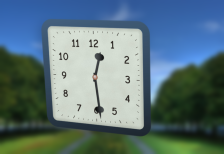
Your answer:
12 h 29 min
